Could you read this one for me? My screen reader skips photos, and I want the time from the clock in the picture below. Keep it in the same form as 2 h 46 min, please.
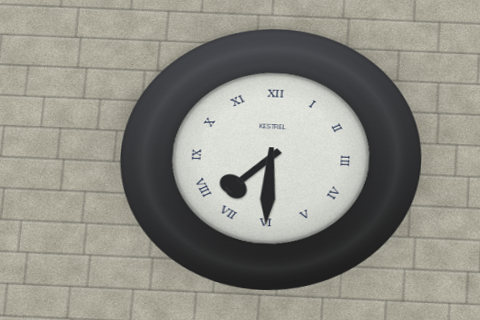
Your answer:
7 h 30 min
